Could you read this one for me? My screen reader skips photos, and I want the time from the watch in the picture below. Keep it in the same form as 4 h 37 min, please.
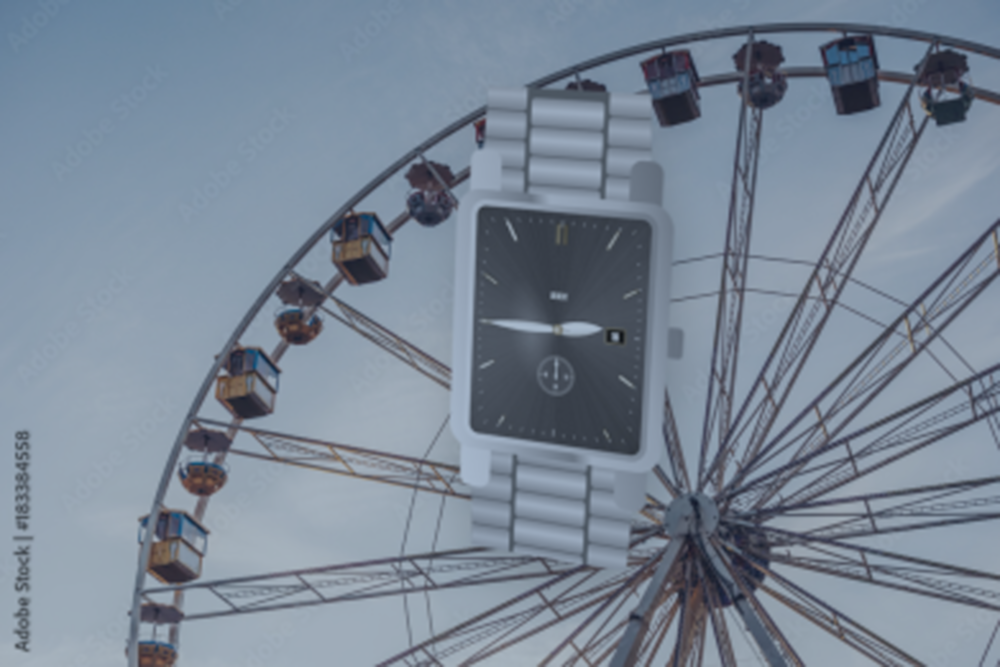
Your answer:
2 h 45 min
